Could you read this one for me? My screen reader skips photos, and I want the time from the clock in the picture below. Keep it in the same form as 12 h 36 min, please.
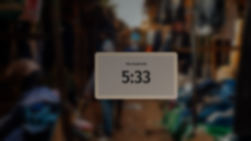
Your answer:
5 h 33 min
